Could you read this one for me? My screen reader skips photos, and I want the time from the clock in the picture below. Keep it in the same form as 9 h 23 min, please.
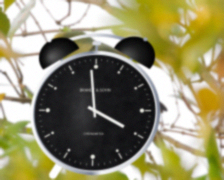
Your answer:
3 h 59 min
